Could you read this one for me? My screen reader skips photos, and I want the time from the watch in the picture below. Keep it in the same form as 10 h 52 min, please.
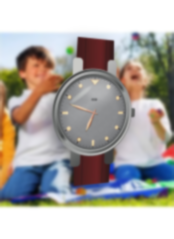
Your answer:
6 h 48 min
